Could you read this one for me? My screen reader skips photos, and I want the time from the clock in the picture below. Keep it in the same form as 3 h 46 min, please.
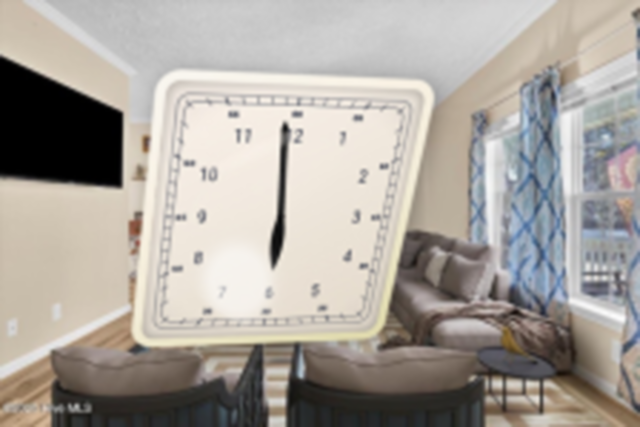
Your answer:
5 h 59 min
